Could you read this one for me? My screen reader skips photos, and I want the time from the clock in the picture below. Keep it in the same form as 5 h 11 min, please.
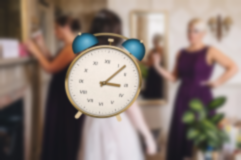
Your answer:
3 h 07 min
